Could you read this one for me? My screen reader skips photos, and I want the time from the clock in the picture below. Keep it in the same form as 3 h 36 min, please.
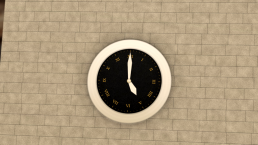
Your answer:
5 h 00 min
